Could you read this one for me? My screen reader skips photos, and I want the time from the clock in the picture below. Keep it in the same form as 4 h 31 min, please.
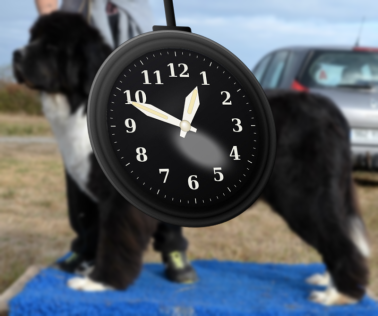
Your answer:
12 h 49 min
